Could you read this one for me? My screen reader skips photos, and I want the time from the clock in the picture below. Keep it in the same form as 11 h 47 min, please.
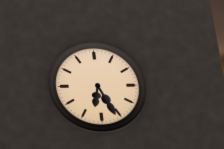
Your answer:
6 h 26 min
